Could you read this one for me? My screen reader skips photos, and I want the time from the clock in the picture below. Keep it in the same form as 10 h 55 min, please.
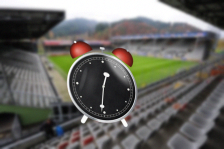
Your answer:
12 h 31 min
